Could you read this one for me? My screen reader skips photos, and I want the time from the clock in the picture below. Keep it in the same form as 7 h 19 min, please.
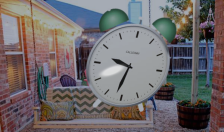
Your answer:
9 h 32 min
